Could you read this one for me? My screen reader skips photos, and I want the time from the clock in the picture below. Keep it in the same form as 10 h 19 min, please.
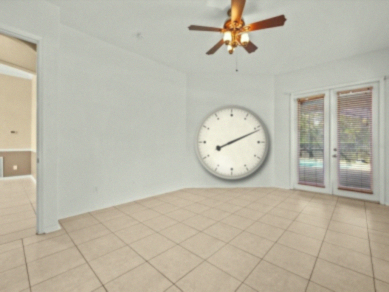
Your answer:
8 h 11 min
